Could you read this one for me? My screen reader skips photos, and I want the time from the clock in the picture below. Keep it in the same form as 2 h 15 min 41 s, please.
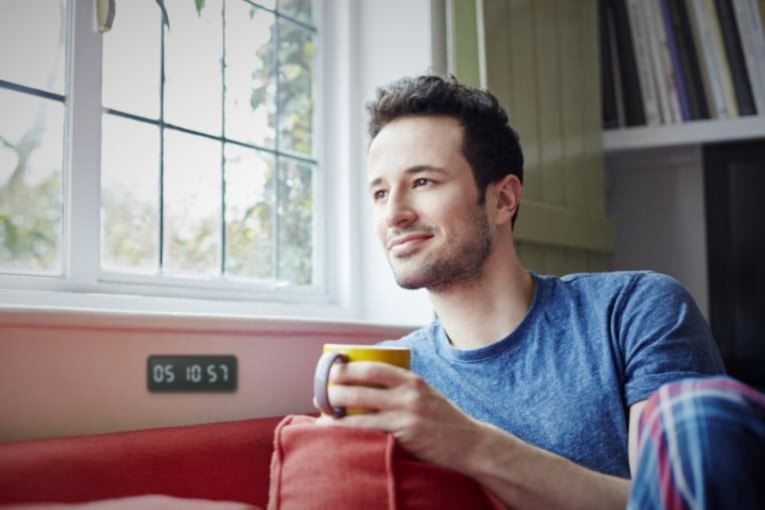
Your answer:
5 h 10 min 57 s
